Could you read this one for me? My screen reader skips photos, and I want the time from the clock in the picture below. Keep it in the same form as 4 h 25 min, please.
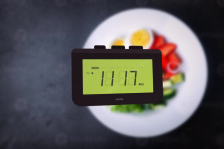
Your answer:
11 h 17 min
